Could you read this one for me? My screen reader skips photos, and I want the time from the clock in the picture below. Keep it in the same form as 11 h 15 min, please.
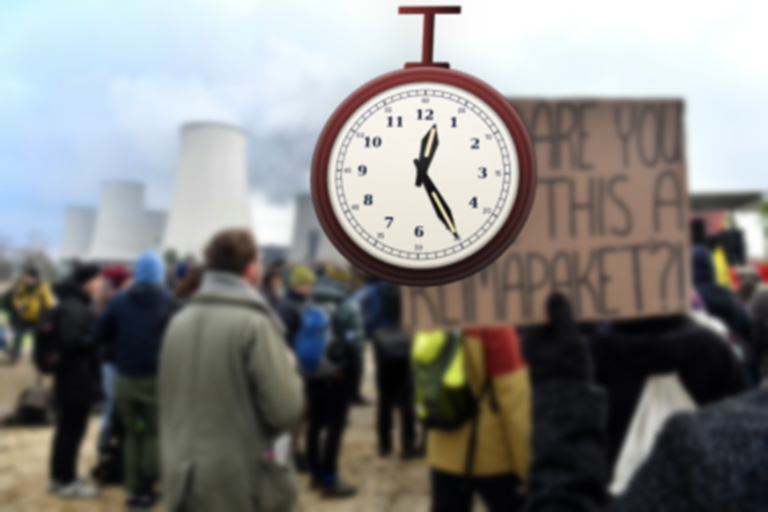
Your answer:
12 h 25 min
